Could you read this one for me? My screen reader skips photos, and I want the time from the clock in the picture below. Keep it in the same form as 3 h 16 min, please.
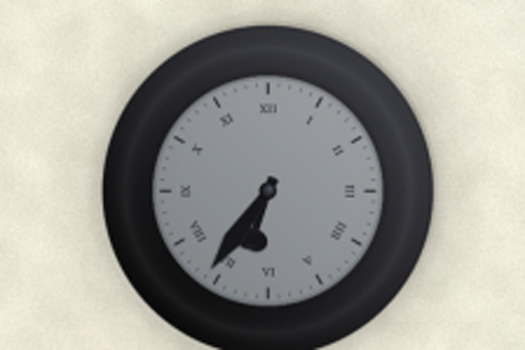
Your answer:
6 h 36 min
